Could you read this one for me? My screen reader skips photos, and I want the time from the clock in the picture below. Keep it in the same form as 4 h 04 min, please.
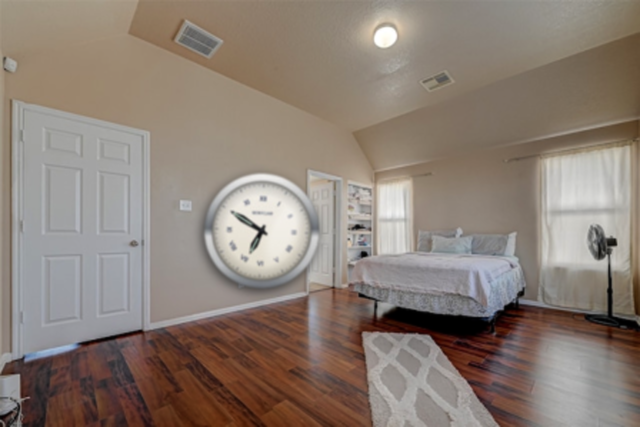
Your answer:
6 h 50 min
